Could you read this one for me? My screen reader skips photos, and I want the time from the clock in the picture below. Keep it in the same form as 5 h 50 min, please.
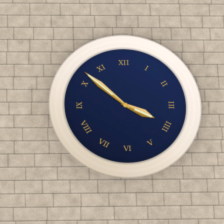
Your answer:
3 h 52 min
